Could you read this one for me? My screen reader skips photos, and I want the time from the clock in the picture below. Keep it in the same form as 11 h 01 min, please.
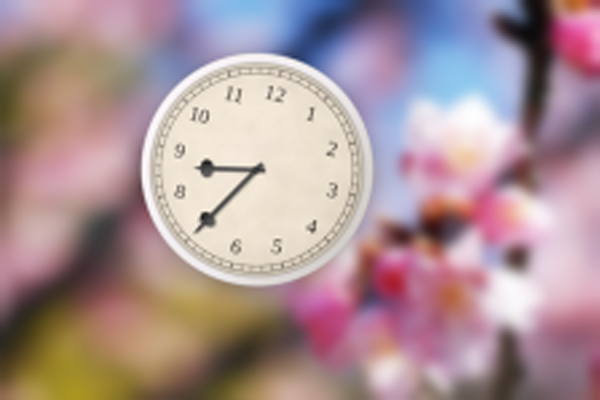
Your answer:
8 h 35 min
